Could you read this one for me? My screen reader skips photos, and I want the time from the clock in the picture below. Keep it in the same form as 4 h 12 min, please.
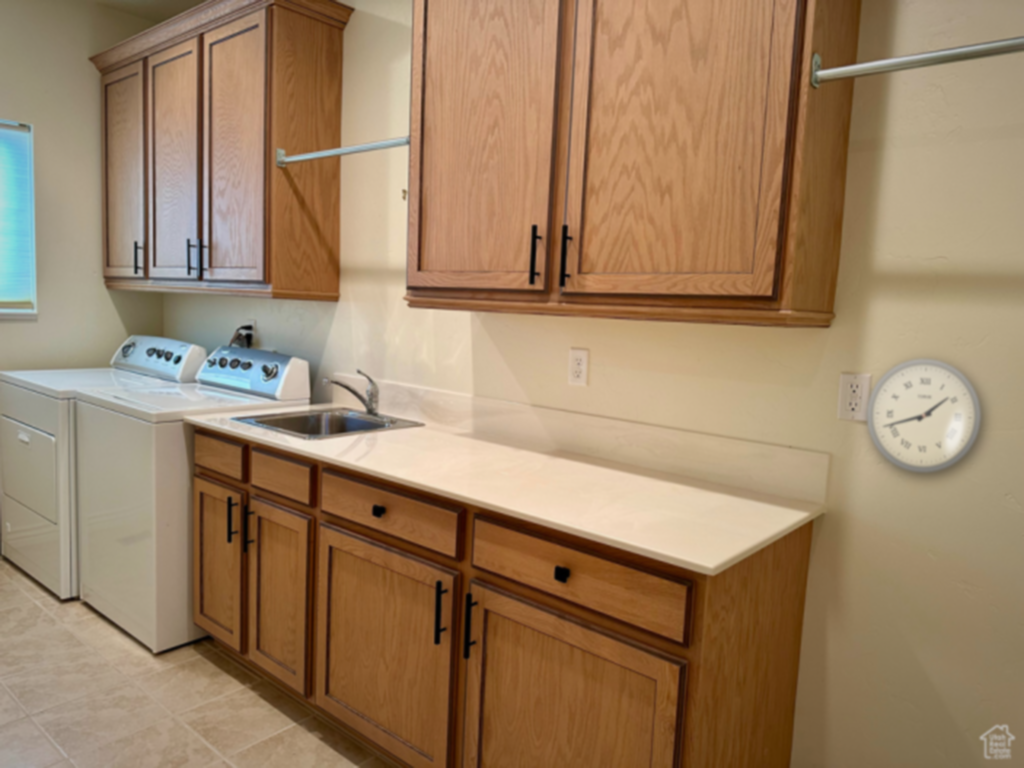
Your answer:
1 h 42 min
